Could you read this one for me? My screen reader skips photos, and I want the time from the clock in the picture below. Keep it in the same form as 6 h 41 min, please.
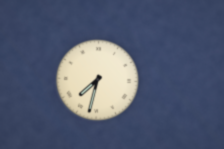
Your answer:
7 h 32 min
